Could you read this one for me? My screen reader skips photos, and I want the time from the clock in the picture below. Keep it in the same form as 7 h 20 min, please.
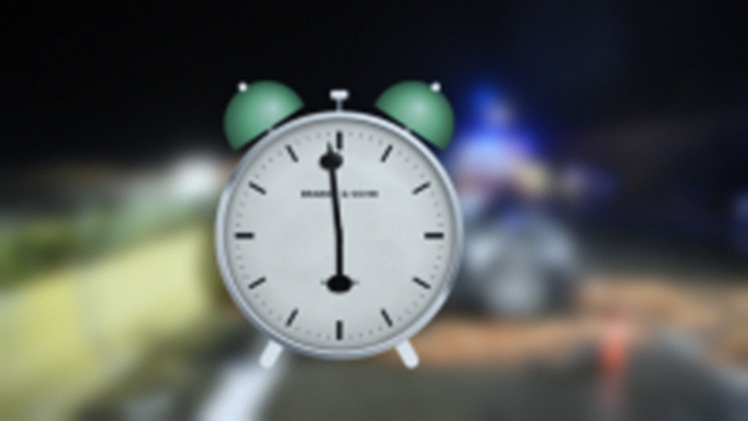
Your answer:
5 h 59 min
